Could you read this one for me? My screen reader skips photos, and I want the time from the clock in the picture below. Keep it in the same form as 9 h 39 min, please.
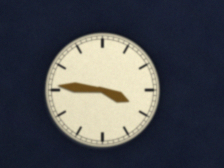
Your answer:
3 h 46 min
